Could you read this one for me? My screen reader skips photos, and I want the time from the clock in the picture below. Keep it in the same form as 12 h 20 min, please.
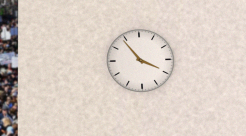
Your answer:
3 h 54 min
